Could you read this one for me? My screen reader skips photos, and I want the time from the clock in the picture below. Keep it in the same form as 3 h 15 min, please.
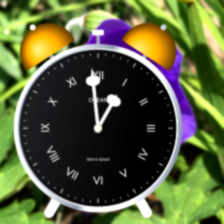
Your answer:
12 h 59 min
